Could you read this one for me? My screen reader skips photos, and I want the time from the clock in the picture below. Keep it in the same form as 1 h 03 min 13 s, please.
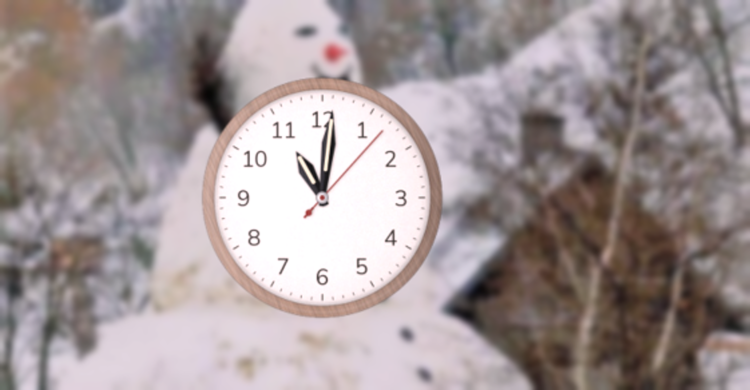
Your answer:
11 h 01 min 07 s
